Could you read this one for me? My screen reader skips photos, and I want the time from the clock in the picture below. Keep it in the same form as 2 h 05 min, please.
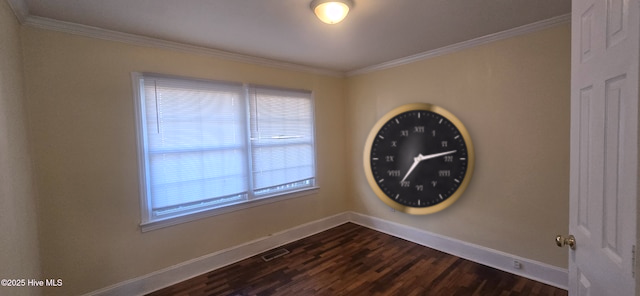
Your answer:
7 h 13 min
